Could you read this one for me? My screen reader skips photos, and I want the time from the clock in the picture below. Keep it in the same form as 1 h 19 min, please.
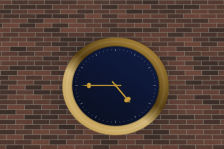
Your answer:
4 h 45 min
